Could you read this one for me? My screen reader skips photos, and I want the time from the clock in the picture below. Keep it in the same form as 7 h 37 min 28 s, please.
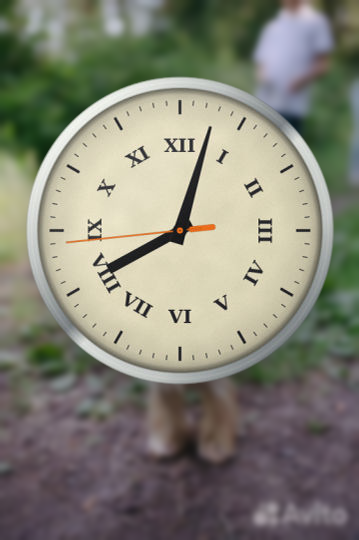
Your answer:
8 h 02 min 44 s
